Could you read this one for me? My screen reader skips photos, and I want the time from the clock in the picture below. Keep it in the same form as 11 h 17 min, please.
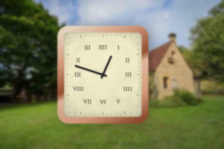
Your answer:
12 h 48 min
